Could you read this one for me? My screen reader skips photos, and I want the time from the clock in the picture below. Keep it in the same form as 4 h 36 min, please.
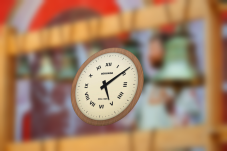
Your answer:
5 h 09 min
